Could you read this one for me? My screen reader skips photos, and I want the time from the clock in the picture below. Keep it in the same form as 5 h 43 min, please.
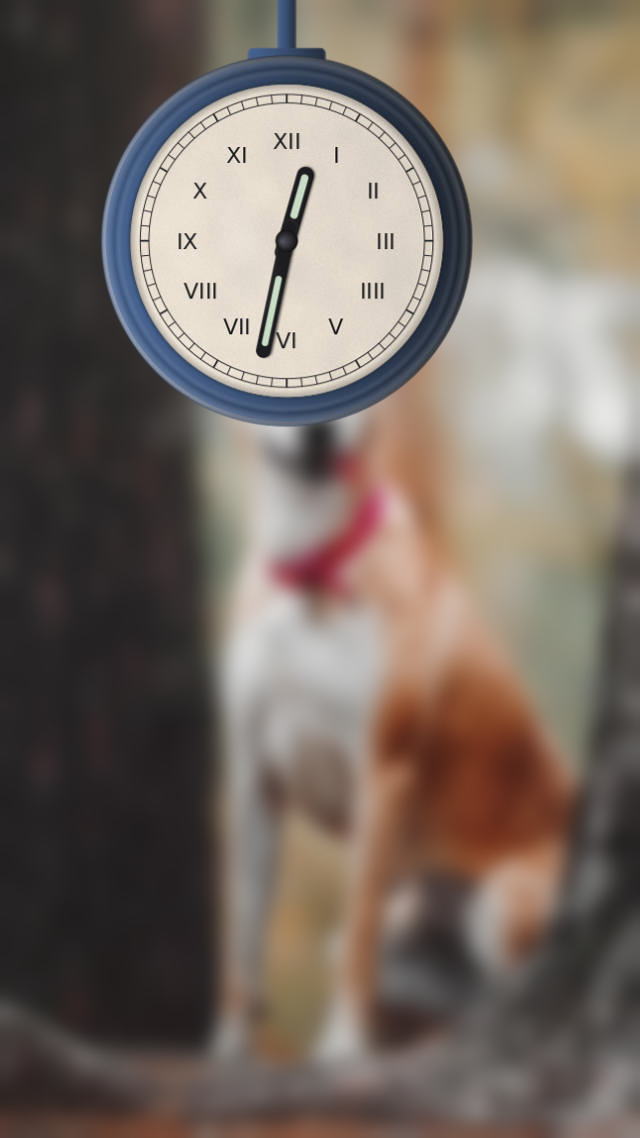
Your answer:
12 h 32 min
